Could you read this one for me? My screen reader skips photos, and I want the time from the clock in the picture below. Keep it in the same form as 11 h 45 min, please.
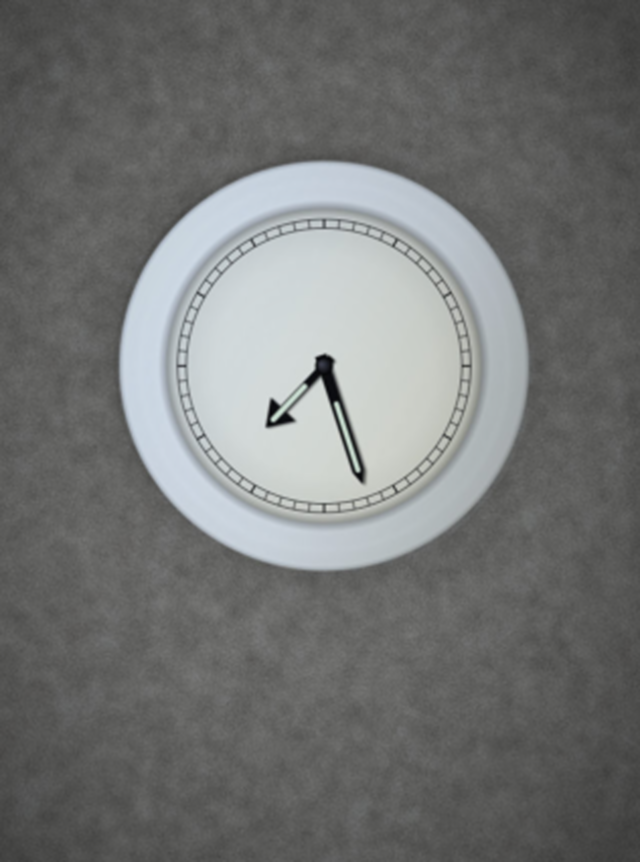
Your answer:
7 h 27 min
